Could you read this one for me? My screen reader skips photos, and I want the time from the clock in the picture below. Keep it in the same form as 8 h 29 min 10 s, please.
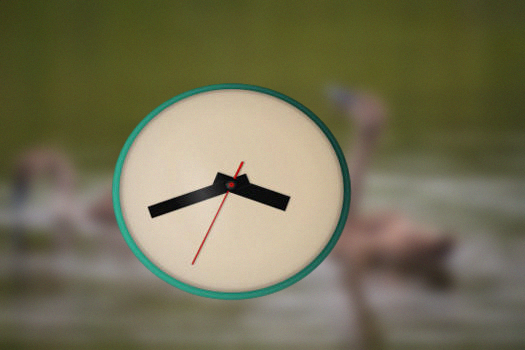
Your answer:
3 h 41 min 34 s
